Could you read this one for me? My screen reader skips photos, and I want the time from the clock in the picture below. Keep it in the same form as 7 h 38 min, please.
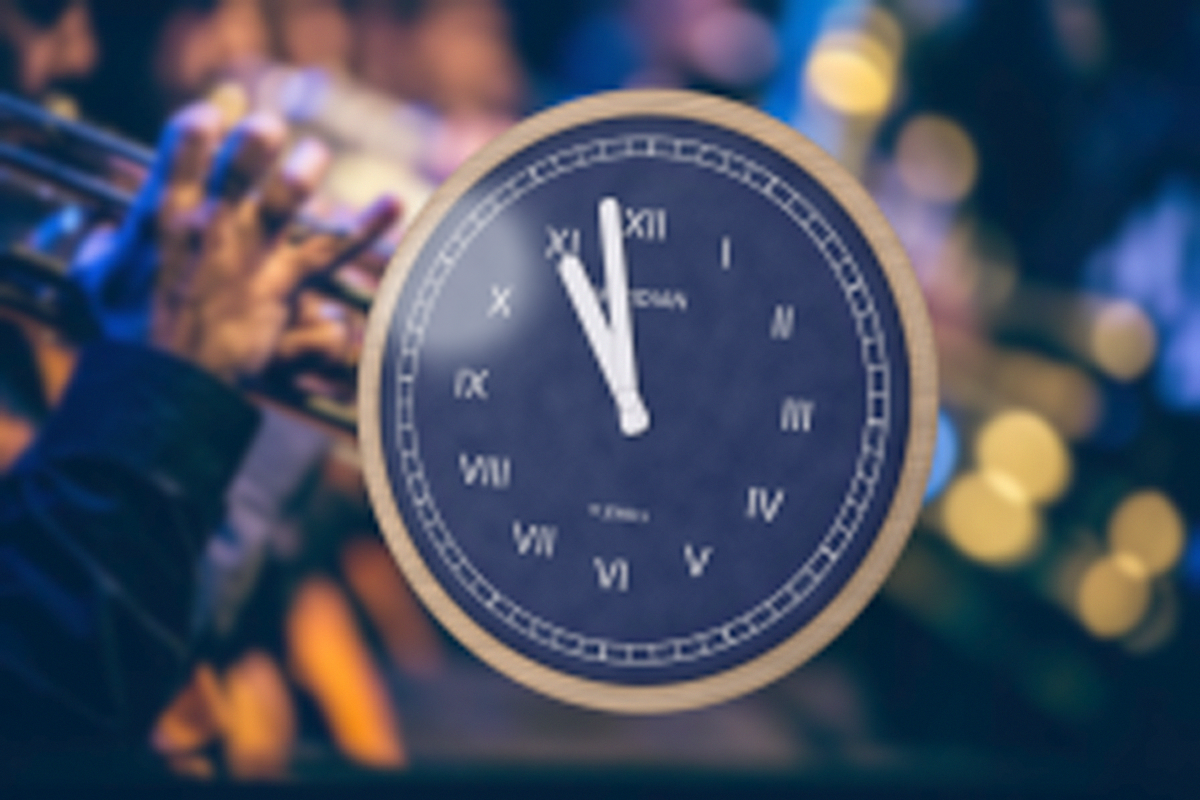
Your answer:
10 h 58 min
